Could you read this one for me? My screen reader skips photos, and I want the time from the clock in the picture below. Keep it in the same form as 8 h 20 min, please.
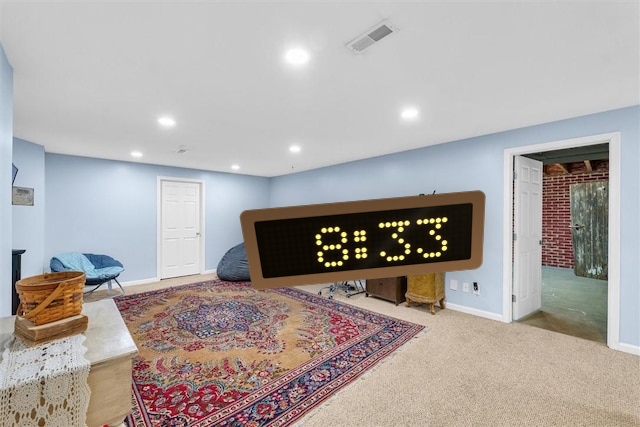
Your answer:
8 h 33 min
